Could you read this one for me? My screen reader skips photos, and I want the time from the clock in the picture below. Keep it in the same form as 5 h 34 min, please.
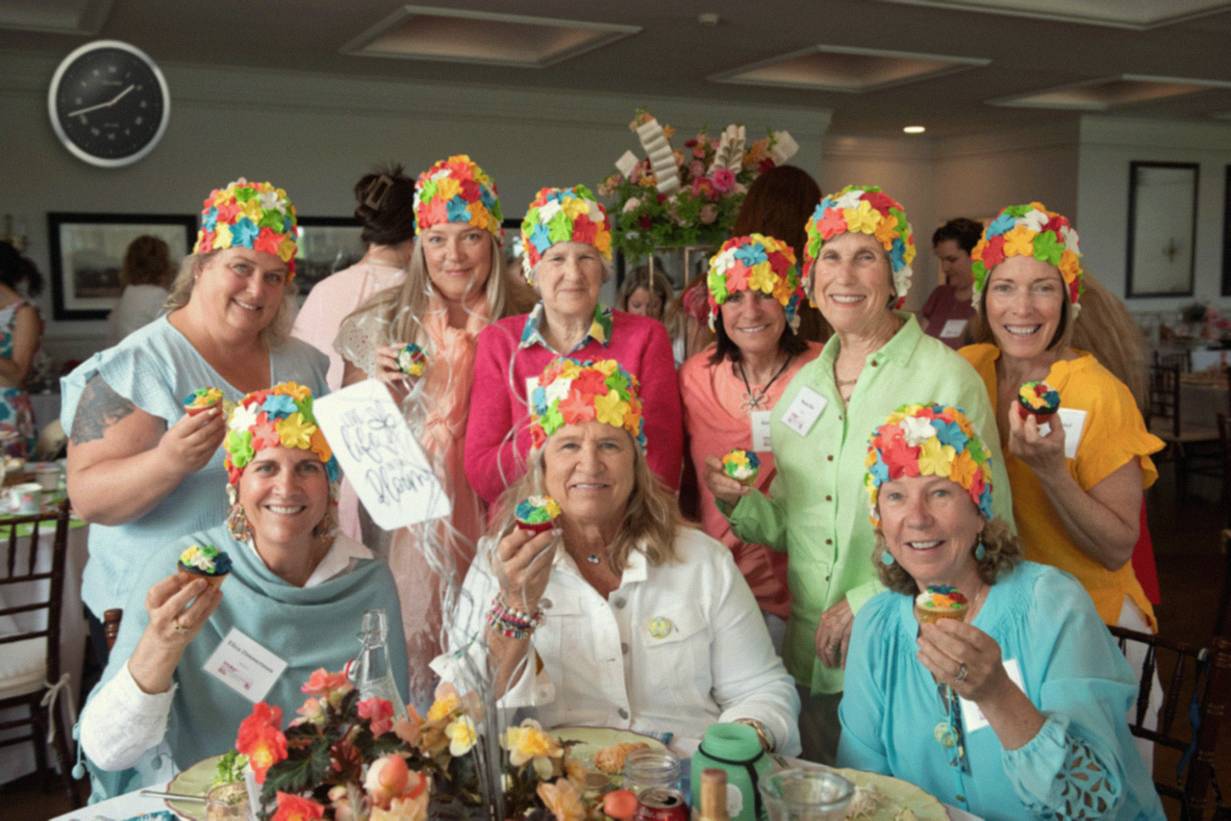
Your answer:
1 h 42 min
